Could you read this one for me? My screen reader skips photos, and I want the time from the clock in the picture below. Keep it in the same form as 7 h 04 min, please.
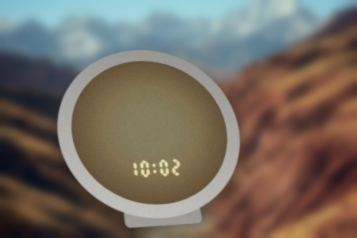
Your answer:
10 h 02 min
